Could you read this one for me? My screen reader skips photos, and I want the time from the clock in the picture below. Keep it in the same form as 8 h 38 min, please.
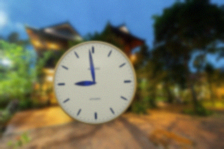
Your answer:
8 h 59 min
